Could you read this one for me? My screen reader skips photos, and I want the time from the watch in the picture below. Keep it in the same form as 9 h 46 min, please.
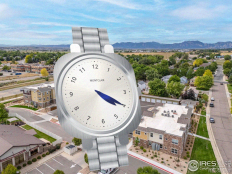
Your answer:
4 h 20 min
